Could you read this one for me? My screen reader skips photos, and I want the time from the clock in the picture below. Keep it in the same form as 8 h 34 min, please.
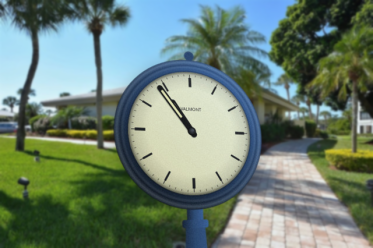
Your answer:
10 h 54 min
